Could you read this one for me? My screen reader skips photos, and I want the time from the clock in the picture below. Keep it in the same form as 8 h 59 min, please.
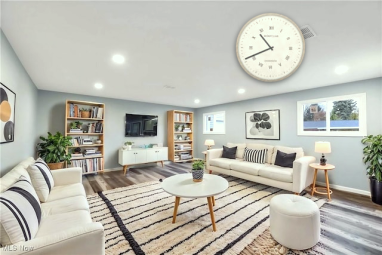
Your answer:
10 h 41 min
